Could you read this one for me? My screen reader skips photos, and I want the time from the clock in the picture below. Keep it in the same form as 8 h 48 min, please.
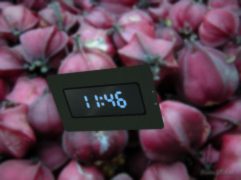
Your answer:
11 h 46 min
